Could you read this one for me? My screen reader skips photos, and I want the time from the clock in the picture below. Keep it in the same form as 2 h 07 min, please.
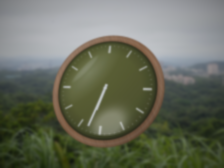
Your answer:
6 h 33 min
